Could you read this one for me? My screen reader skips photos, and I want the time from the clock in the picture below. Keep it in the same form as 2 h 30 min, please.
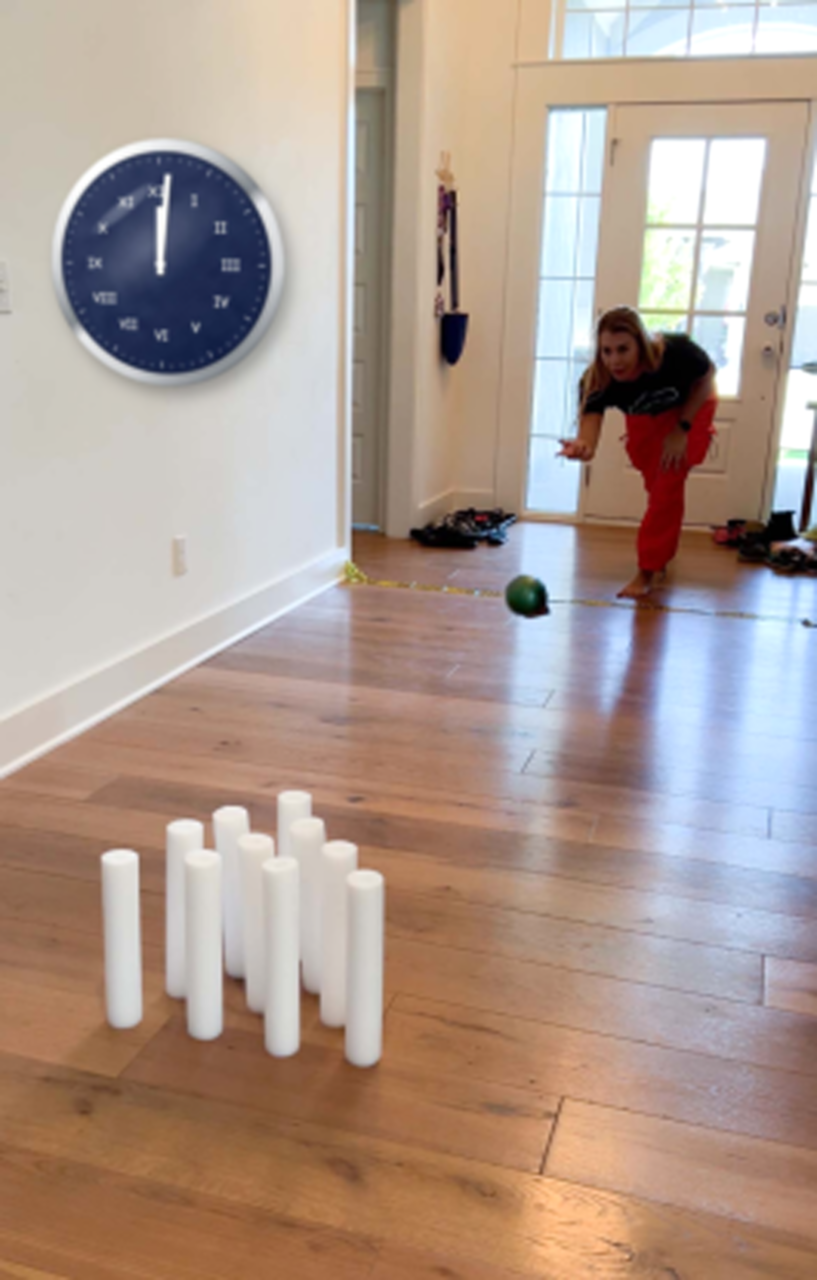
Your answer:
12 h 01 min
